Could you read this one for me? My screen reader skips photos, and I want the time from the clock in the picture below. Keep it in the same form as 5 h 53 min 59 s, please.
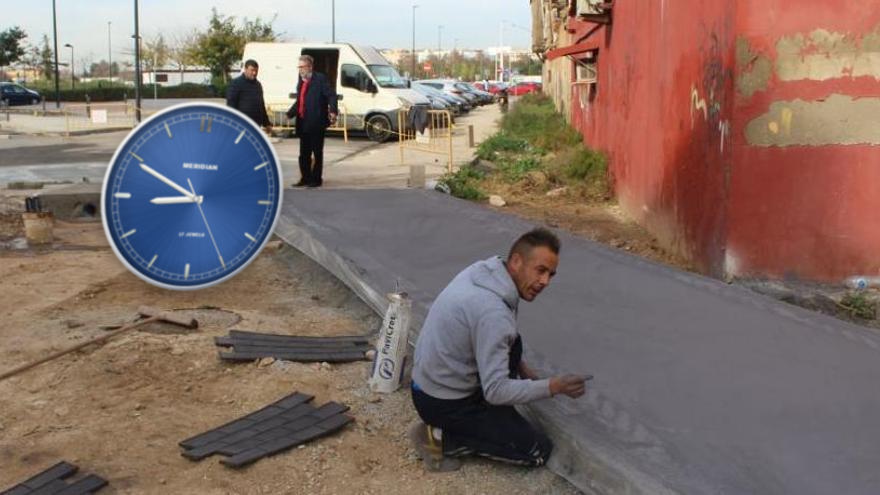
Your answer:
8 h 49 min 25 s
